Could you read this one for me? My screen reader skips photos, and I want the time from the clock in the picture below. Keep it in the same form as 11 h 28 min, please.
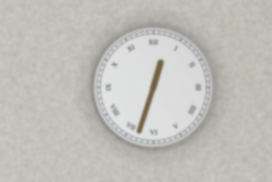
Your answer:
12 h 33 min
